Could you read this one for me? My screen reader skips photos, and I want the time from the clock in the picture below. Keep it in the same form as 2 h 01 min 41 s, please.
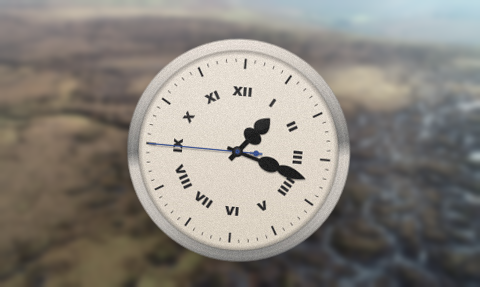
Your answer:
1 h 17 min 45 s
